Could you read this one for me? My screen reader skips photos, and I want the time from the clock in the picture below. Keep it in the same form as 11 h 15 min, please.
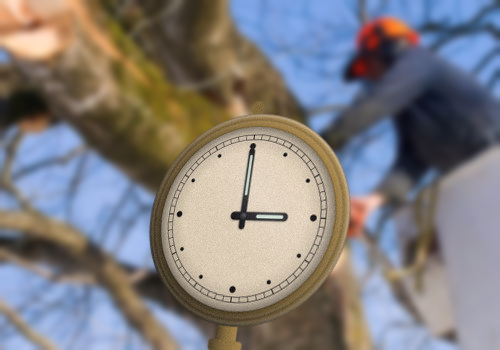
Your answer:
3 h 00 min
